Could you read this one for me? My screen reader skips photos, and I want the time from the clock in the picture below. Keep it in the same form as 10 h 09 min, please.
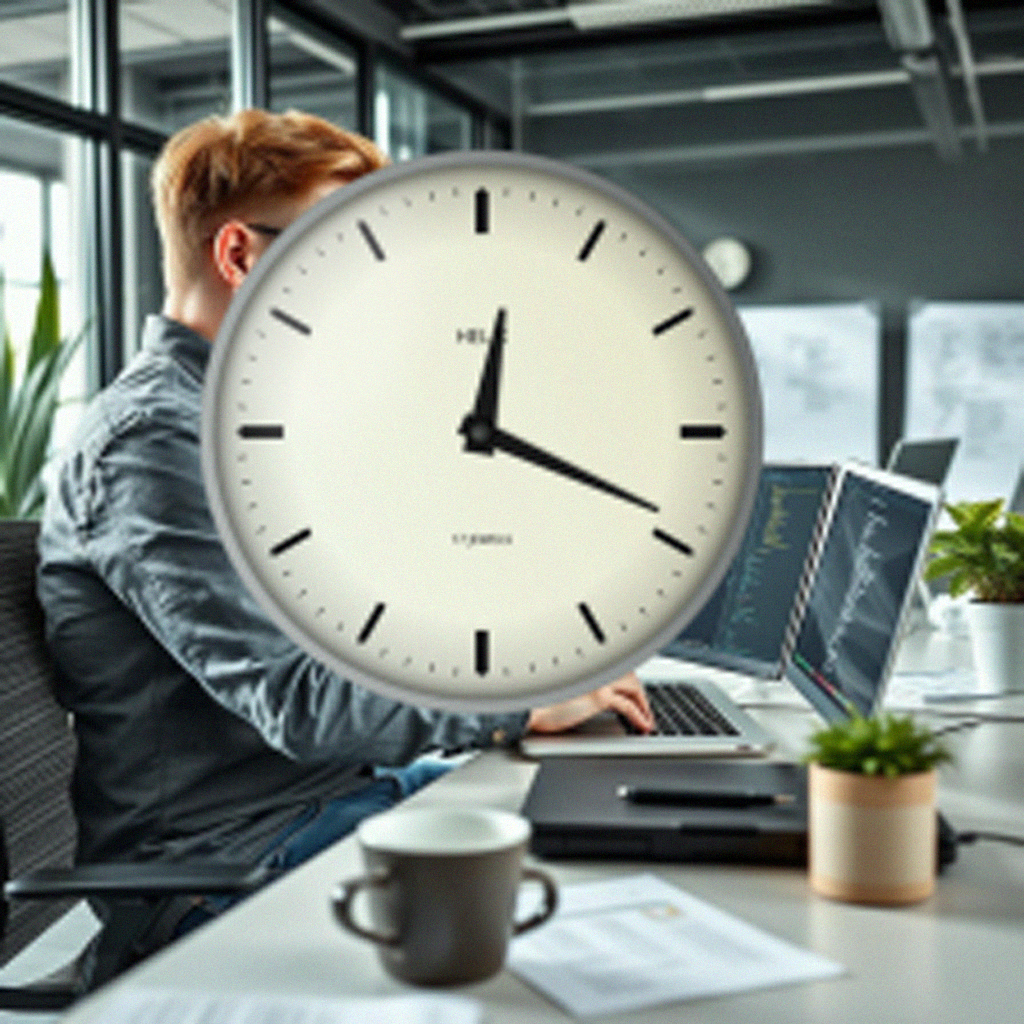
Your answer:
12 h 19 min
